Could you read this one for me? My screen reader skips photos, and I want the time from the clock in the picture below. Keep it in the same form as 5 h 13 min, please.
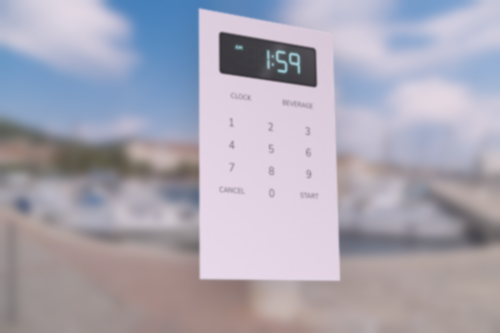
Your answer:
1 h 59 min
